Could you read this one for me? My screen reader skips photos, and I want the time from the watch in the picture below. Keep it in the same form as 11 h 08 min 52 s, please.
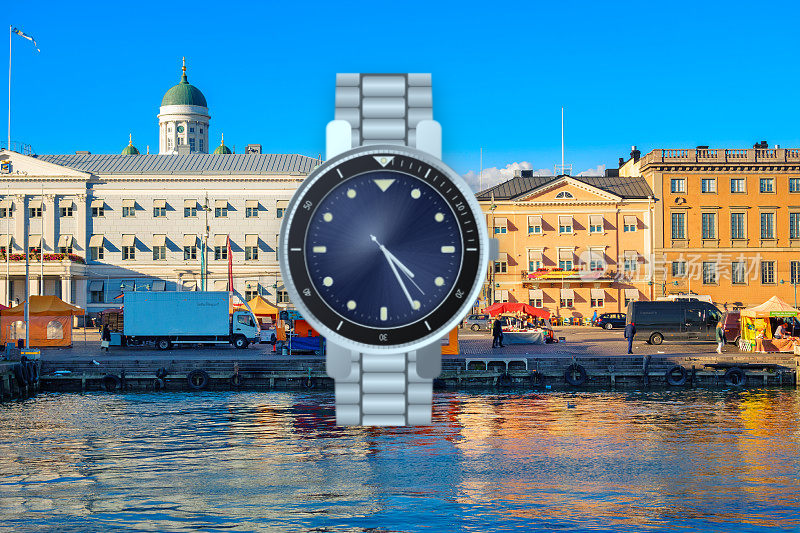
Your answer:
4 h 25 min 23 s
